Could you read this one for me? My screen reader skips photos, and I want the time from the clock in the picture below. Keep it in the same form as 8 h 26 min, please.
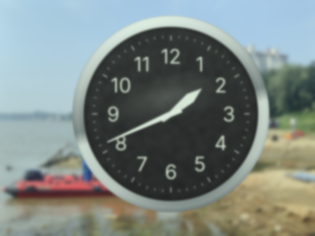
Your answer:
1 h 41 min
